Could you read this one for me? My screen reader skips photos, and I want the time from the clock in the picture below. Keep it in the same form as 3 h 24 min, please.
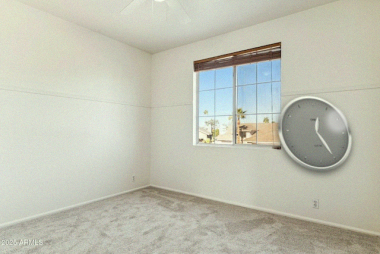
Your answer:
12 h 25 min
